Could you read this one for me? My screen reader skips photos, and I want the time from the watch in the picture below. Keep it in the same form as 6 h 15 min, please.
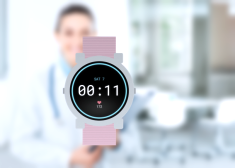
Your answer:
0 h 11 min
